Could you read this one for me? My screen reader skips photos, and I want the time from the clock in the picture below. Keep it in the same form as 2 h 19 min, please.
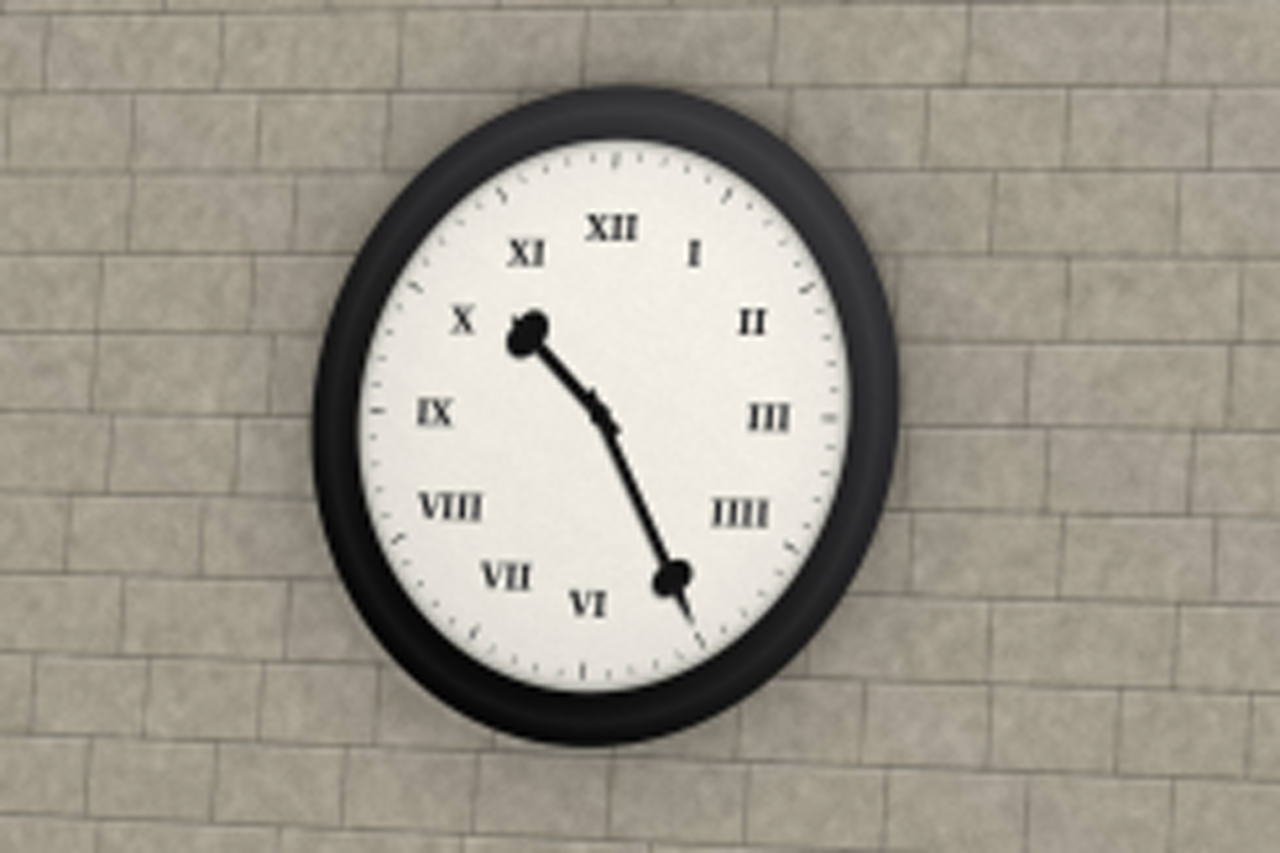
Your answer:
10 h 25 min
